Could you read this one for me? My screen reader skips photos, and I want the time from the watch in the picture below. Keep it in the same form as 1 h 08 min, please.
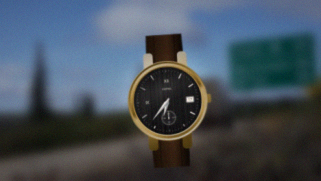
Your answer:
6 h 37 min
